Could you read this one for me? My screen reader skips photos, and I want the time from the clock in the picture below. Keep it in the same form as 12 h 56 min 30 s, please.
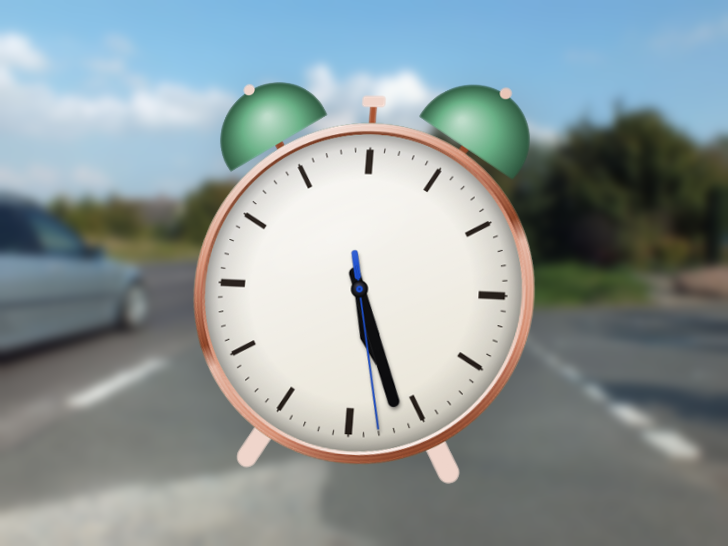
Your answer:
5 h 26 min 28 s
